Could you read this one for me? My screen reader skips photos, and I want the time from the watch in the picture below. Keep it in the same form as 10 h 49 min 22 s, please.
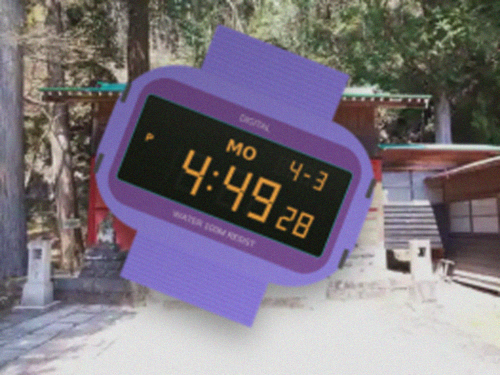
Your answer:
4 h 49 min 28 s
